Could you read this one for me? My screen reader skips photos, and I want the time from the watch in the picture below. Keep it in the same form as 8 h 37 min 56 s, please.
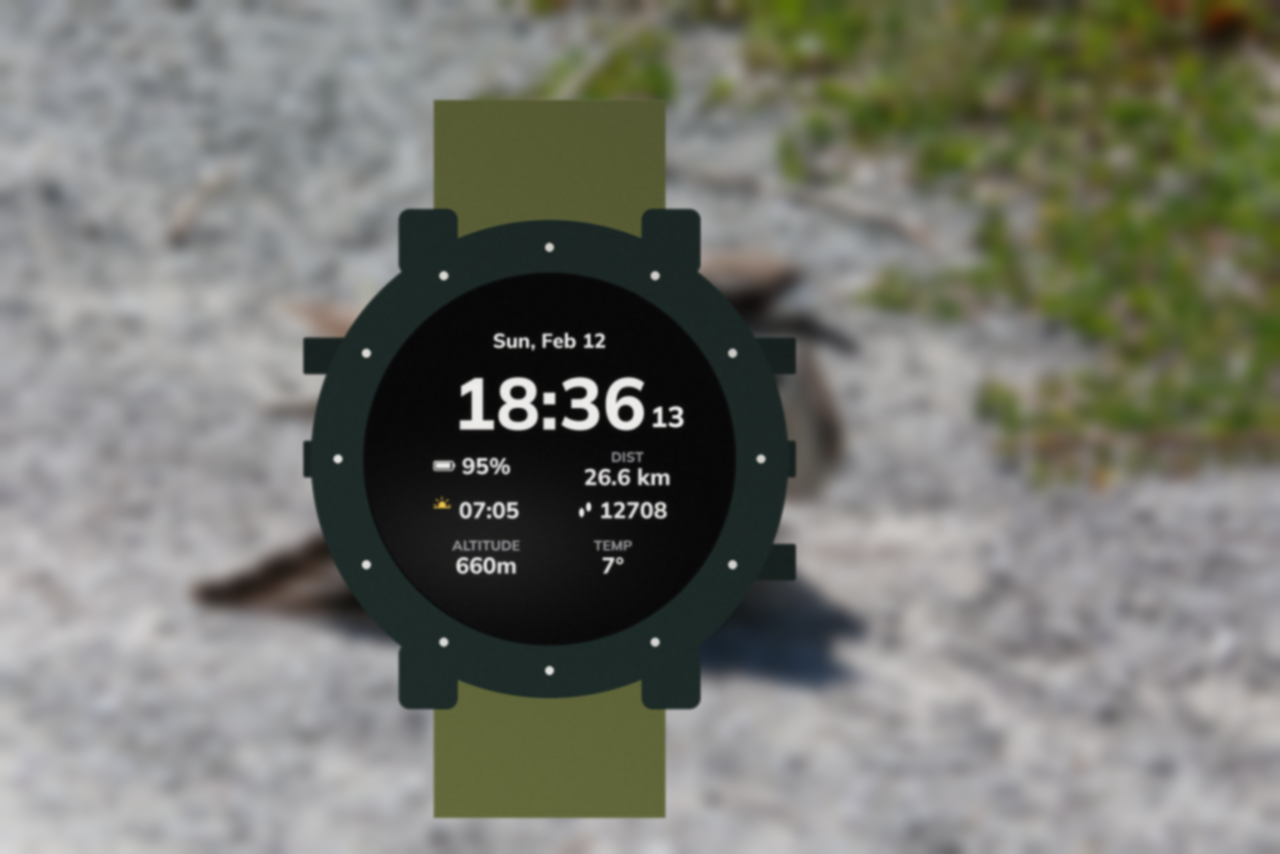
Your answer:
18 h 36 min 13 s
